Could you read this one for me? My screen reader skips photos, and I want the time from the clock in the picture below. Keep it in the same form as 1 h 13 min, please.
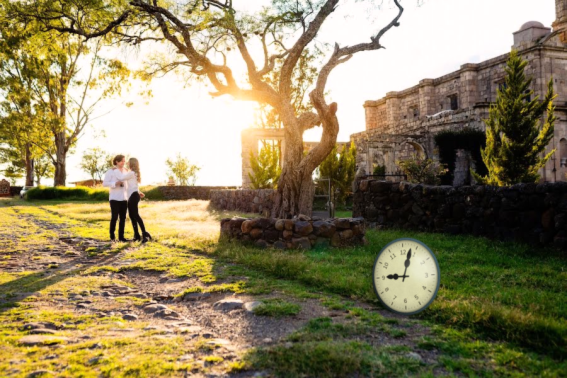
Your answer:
9 h 03 min
